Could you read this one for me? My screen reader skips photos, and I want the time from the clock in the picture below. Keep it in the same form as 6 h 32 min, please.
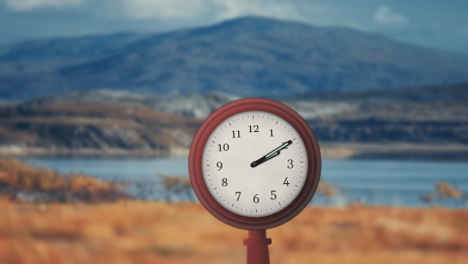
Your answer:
2 h 10 min
